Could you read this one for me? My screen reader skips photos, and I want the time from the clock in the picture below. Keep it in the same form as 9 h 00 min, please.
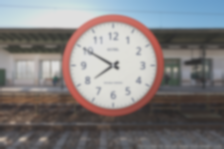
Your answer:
7 h 50 min
